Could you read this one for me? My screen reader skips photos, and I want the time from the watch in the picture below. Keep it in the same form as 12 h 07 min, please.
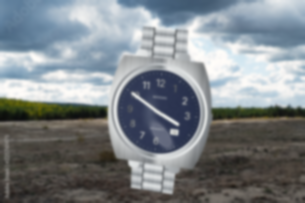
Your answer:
3 h 50 min
